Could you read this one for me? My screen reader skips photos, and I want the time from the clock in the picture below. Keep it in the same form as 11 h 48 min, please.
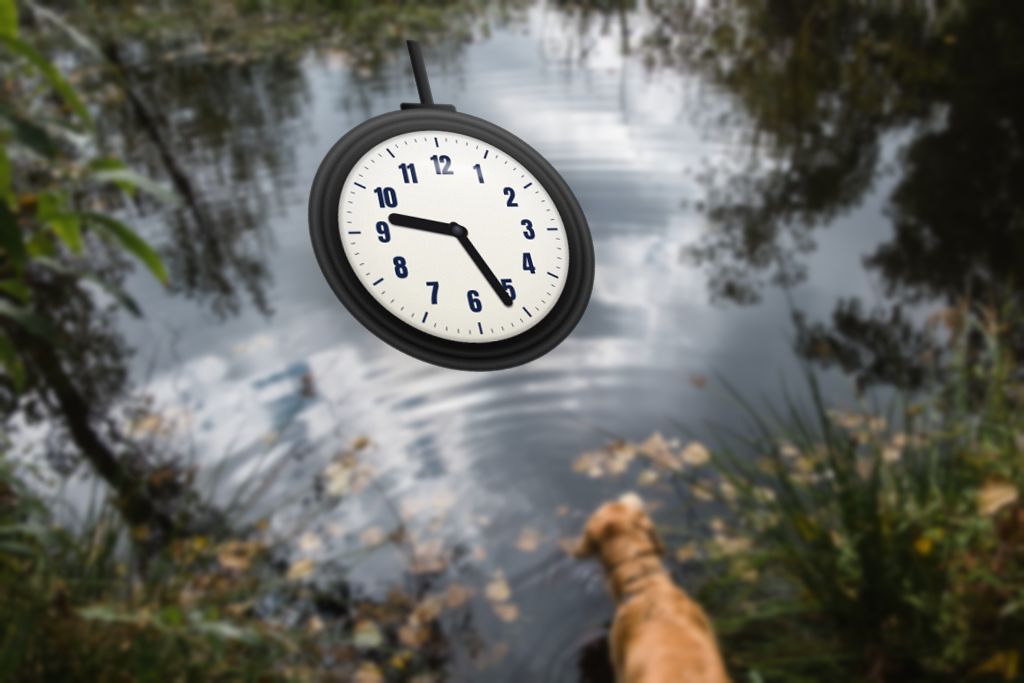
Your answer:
9 h 26 min
